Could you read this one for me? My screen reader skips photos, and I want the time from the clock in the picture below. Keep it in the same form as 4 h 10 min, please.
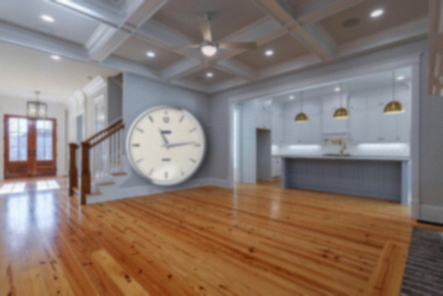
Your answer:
11 h 14 min
